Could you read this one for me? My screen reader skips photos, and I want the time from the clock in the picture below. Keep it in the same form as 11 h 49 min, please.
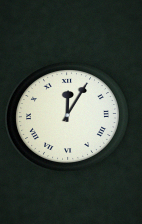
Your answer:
12 h 05 min
